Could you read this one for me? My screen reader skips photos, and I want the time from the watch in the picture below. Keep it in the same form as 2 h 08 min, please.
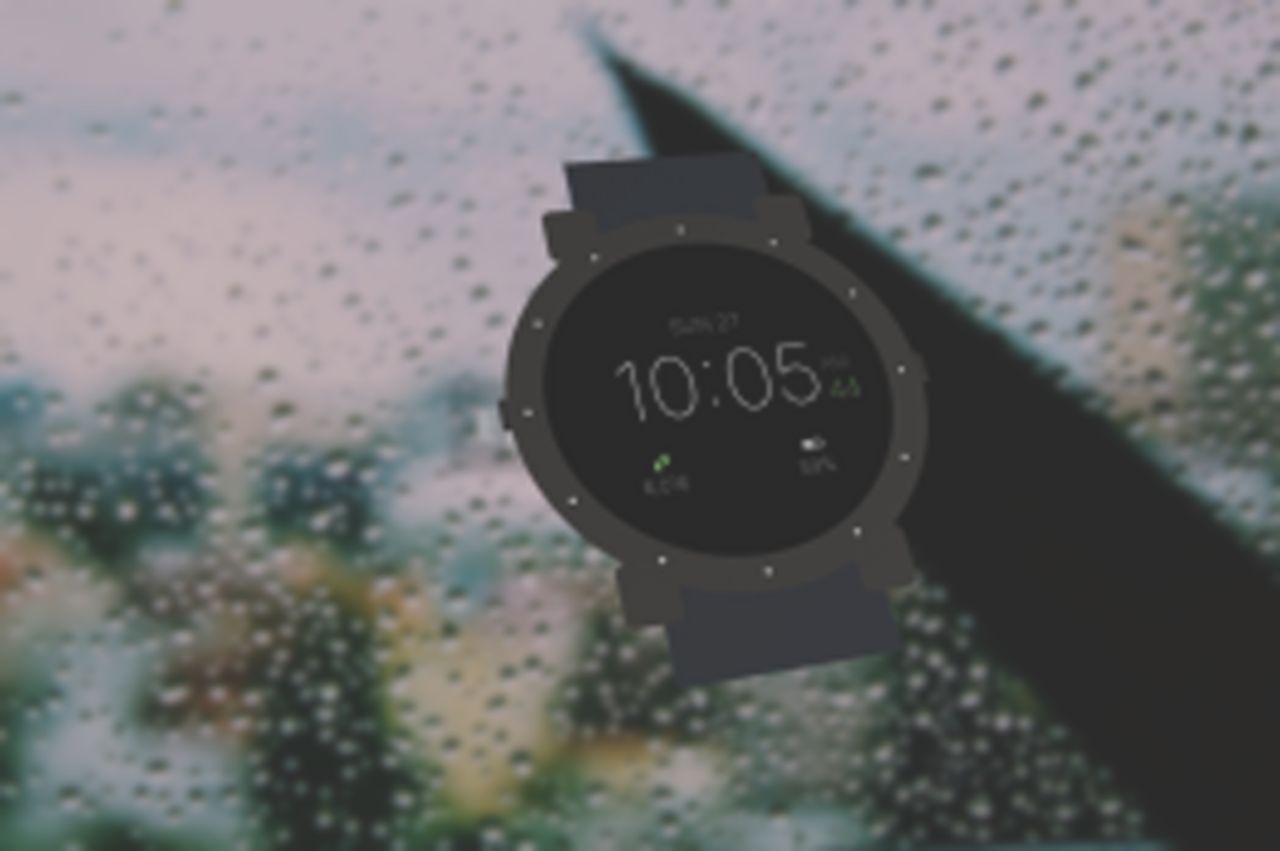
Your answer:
10 h 05 min
